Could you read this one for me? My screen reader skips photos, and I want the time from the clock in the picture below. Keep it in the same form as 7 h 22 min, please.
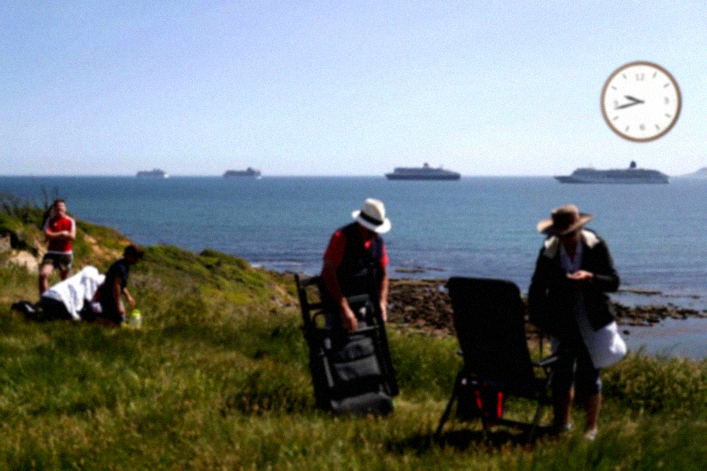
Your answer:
9 h 43 min
